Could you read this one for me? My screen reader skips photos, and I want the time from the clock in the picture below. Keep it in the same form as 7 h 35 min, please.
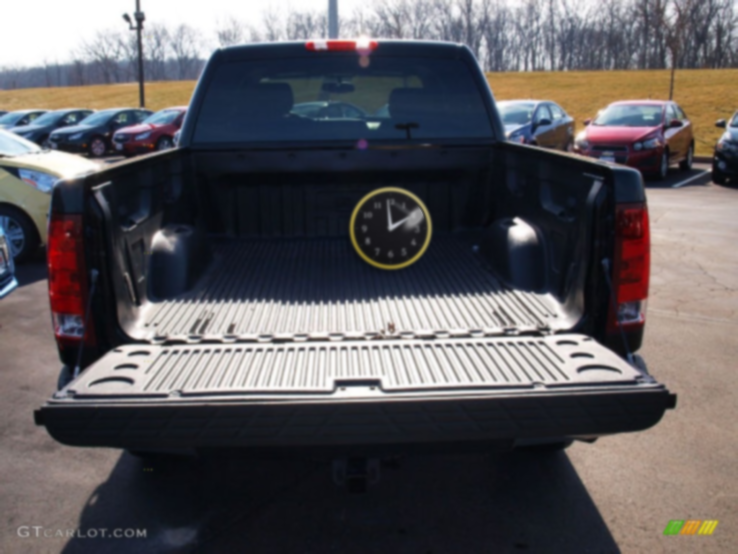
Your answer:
1 h 59 min
